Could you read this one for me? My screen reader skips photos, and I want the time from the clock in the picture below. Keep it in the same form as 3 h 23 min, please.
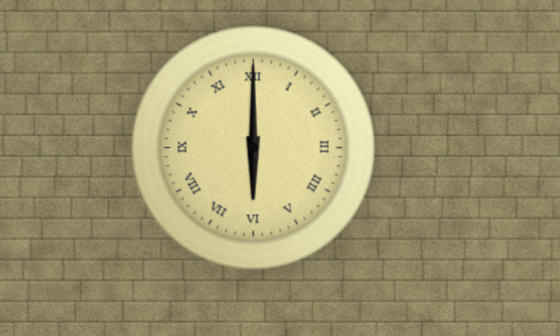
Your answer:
6 h 00 min
